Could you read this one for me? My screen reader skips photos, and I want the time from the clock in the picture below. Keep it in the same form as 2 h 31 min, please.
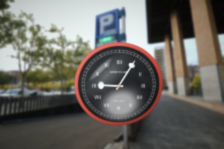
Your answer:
9 h 05 min
